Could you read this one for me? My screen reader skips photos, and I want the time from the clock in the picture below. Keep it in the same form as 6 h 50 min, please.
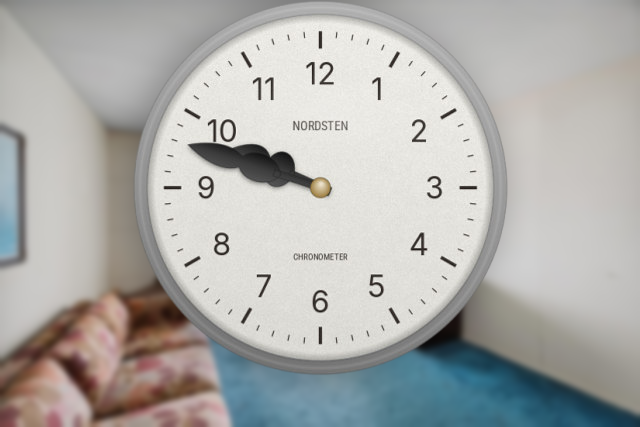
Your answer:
9 h 48 min
